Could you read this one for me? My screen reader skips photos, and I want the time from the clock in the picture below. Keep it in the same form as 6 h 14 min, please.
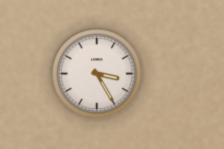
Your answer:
3 h 25 min
